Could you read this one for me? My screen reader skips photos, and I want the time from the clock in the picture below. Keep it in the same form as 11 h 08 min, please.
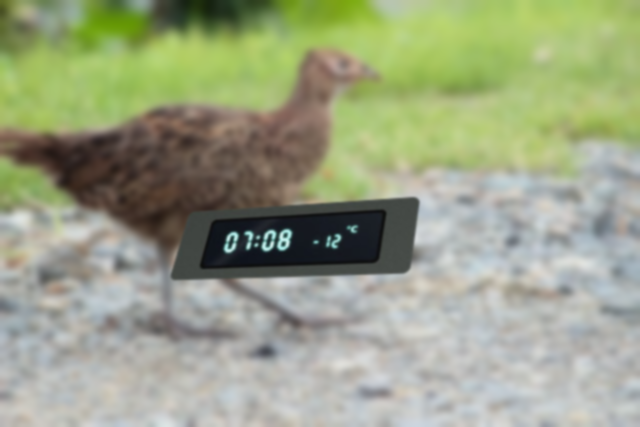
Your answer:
7 h 08 min
